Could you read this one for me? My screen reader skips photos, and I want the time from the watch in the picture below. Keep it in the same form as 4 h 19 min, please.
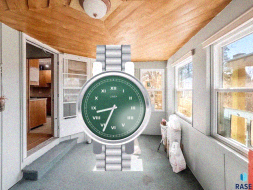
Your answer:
8 h 34 min
